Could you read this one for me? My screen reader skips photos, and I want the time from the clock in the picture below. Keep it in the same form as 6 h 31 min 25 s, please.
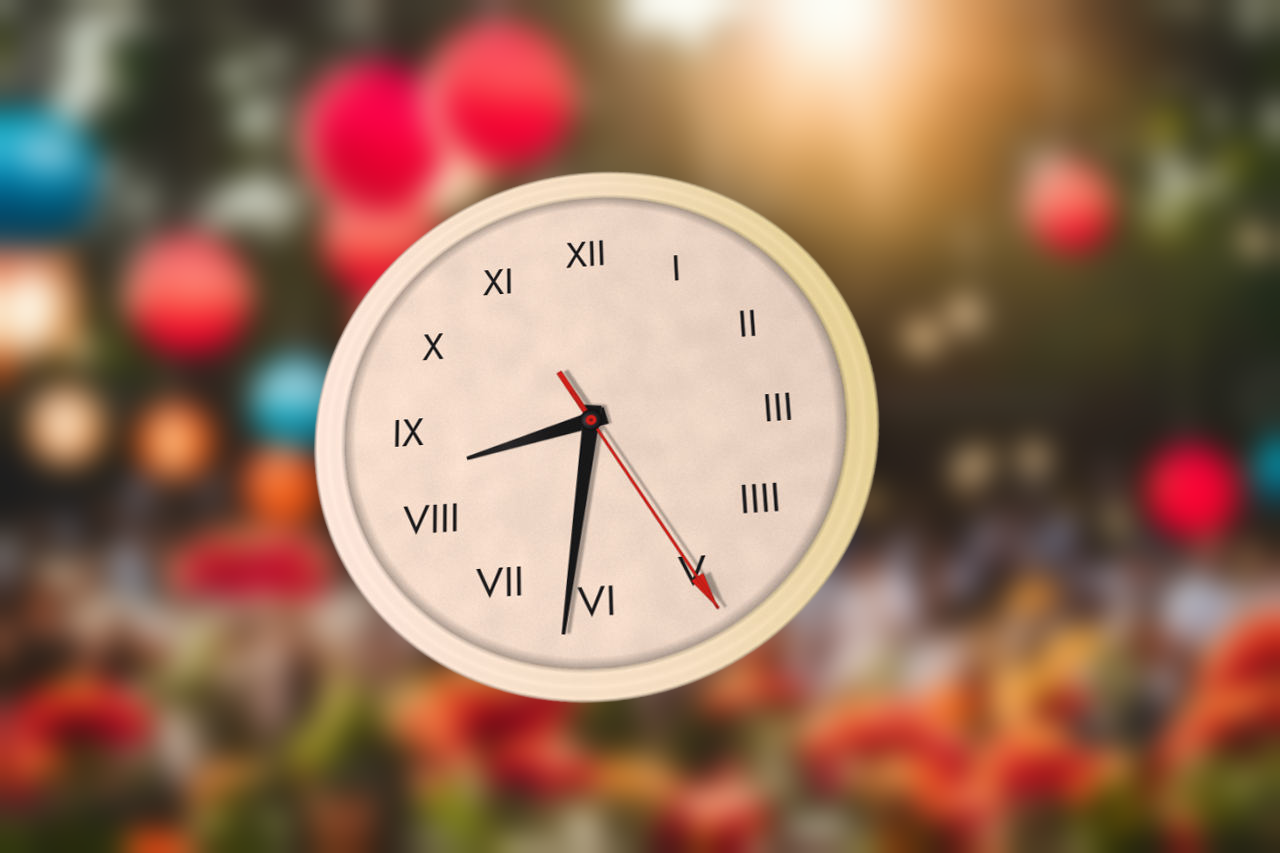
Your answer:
8 h 31 min 25 s
